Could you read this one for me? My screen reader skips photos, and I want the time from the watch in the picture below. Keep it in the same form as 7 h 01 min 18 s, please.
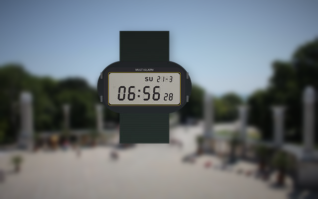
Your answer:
6 h 56 min 28 s
